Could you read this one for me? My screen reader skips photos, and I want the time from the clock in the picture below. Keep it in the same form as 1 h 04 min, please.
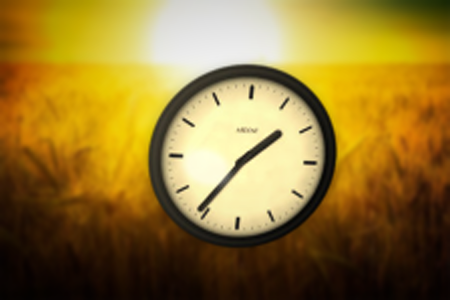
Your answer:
1 h 36 min
